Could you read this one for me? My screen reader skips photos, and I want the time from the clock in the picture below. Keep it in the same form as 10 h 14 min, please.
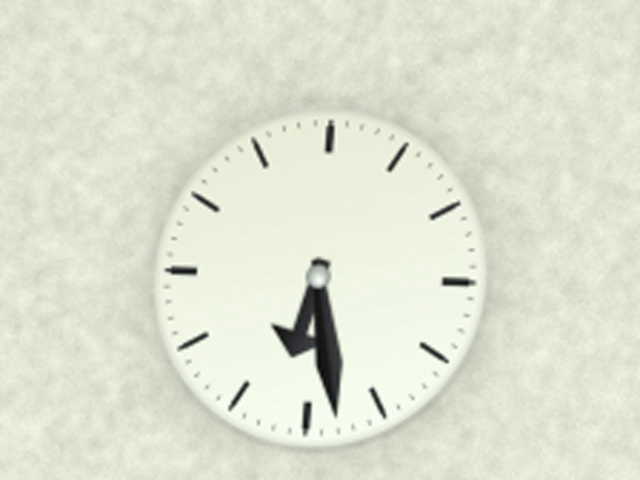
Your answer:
6 h 28 min
